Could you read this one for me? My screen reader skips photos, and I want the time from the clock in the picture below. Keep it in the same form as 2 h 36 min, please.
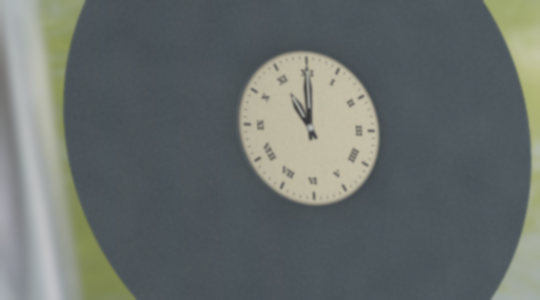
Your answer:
11 h 00 min
